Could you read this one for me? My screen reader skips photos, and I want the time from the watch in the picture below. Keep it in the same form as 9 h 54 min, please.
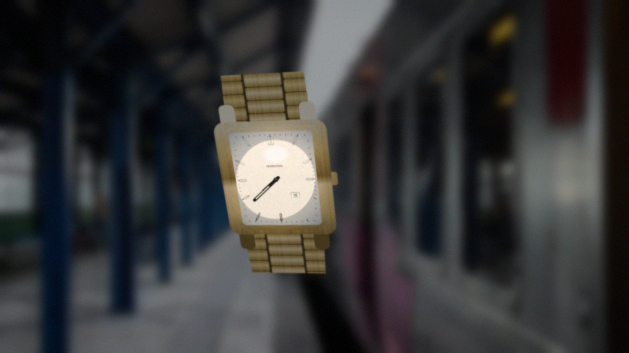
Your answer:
7 h 38 min
